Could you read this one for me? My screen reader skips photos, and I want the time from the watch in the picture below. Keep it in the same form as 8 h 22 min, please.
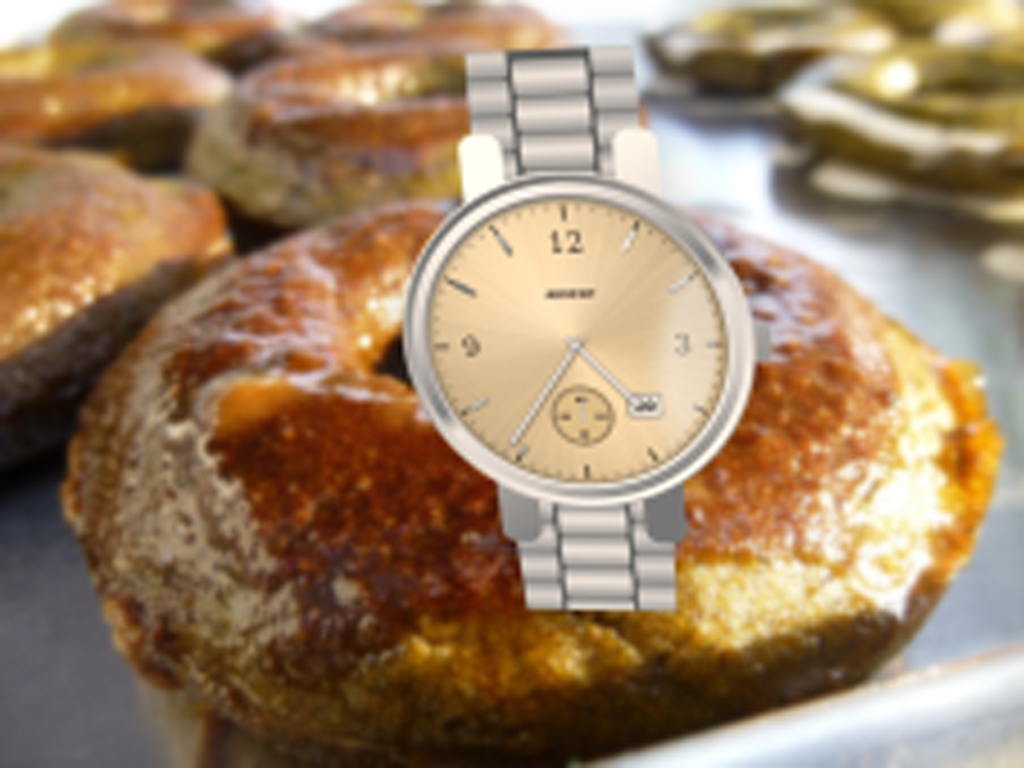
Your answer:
4 h 36 min
